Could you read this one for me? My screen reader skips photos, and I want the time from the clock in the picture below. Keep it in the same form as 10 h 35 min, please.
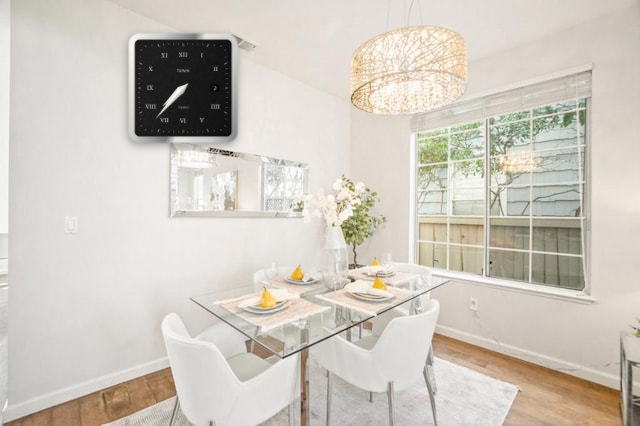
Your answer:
7 h 37 min
